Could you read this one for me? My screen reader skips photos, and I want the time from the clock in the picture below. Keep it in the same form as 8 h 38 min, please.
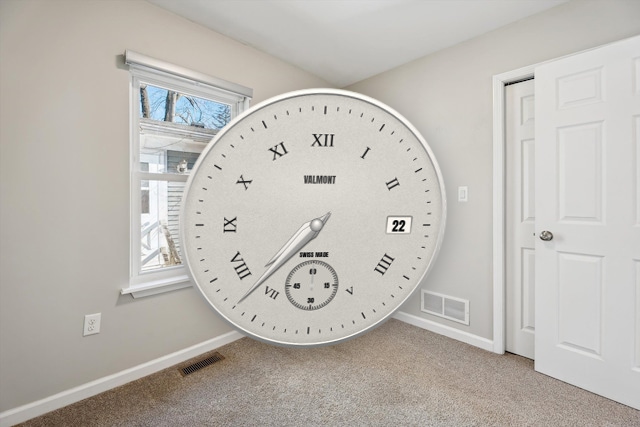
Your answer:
7 h 37 min
